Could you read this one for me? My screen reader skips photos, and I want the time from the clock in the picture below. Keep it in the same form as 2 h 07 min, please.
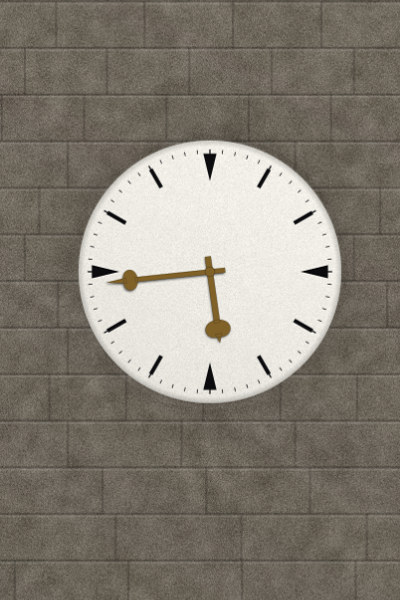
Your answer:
5 h 44 min
